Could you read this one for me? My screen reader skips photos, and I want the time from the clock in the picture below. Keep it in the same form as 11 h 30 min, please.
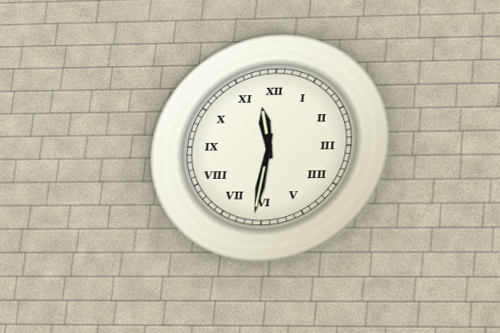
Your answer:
11 h 31 min
